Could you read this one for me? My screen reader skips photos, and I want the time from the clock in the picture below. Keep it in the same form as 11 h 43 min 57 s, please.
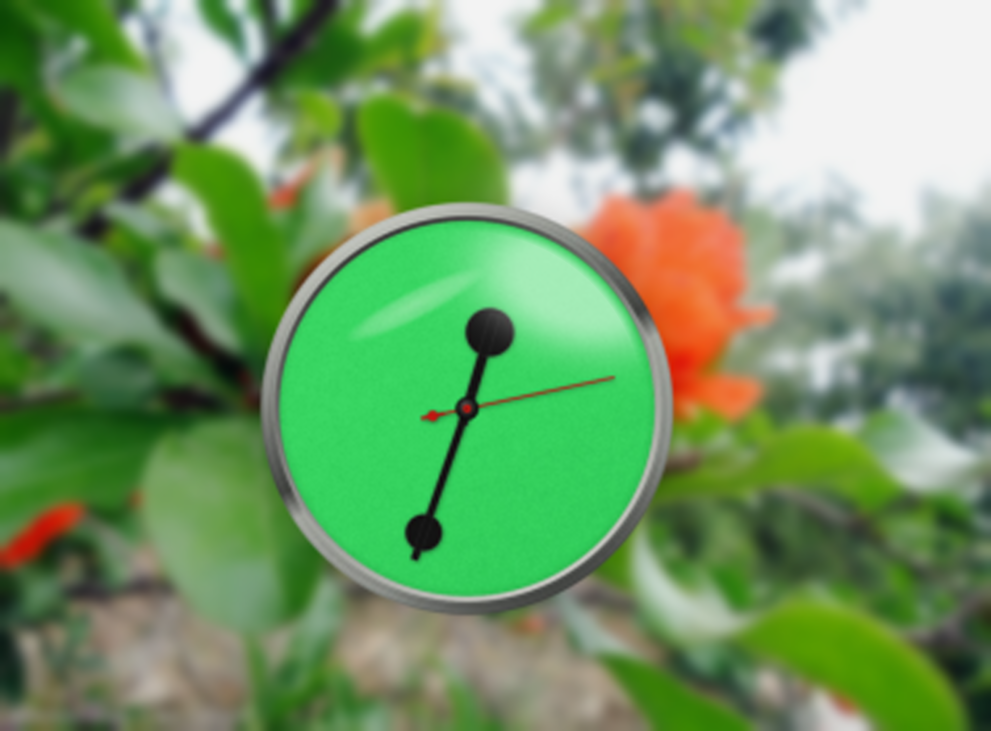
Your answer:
12 h 33 min 13 s
